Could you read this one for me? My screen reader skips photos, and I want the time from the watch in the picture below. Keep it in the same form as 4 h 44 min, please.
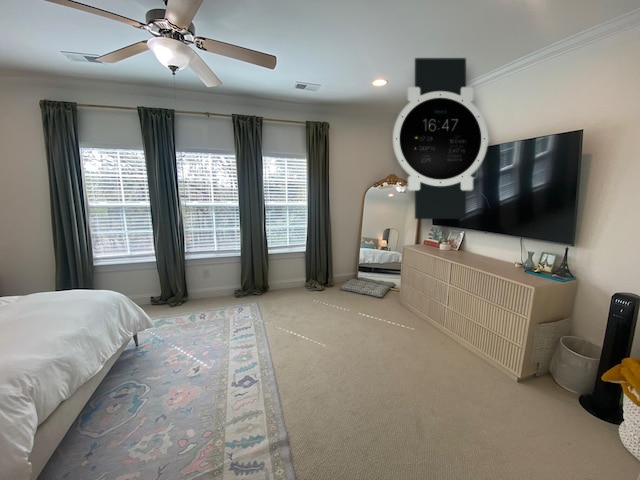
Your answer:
16 h 47 min
